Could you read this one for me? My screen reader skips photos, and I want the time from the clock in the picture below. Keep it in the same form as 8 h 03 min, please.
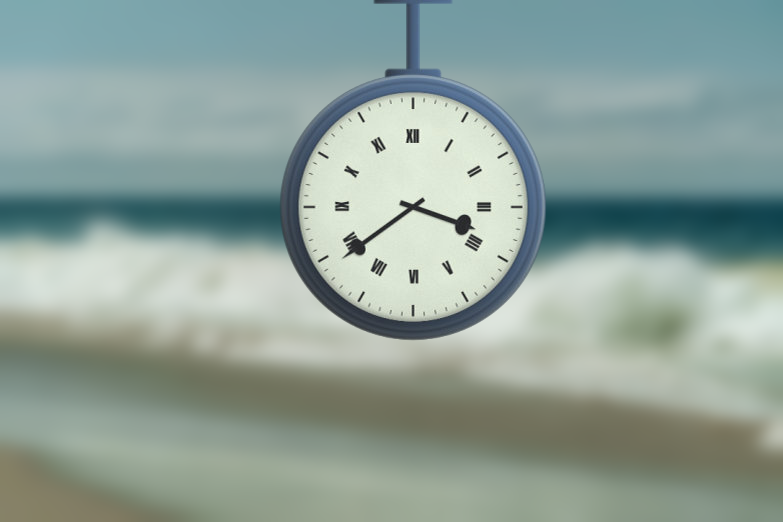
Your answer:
3 h 39 min
